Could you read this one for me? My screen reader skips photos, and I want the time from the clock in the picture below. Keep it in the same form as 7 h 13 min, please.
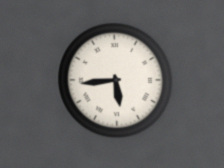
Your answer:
5 h 44 min
